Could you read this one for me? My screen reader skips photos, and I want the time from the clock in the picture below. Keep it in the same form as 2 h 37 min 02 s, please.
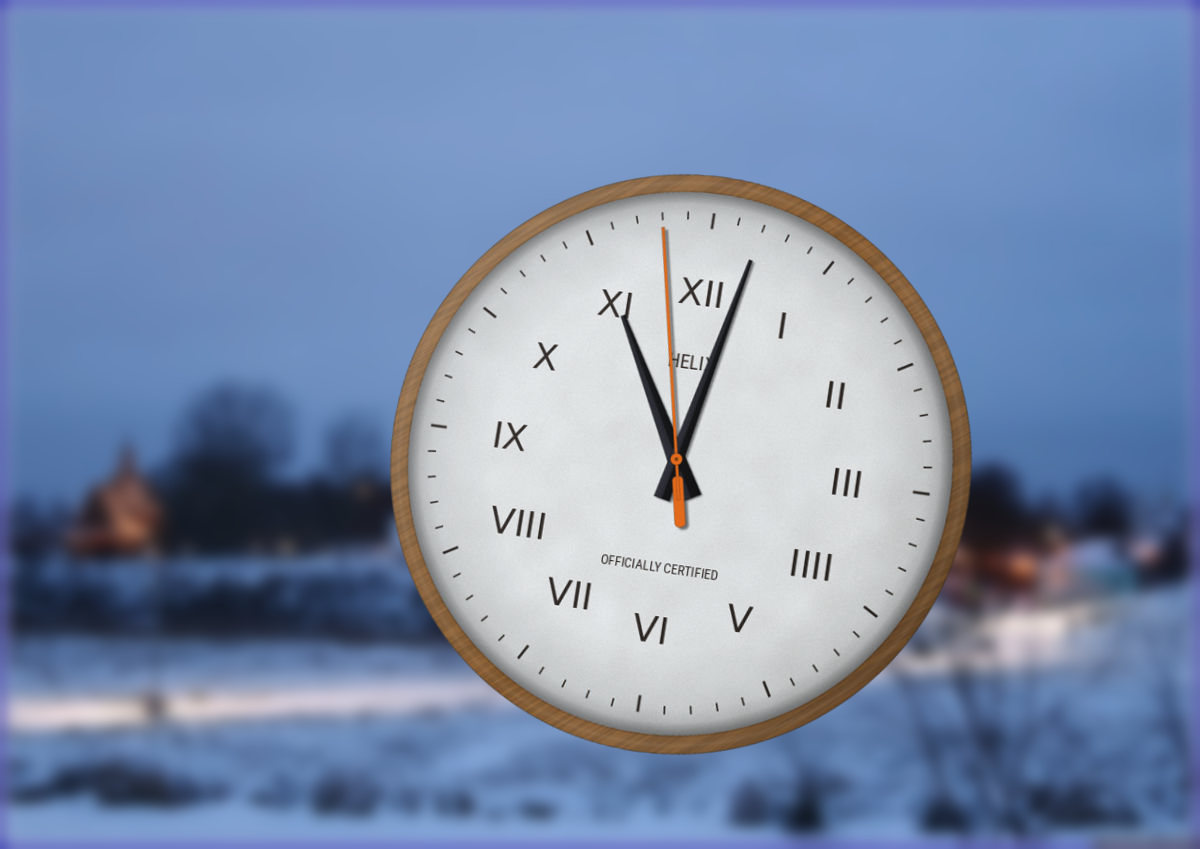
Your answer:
11 h 01 min 58 s
